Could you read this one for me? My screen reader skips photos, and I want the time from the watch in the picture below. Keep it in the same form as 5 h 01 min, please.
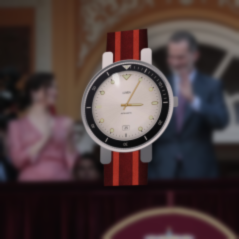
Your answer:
3 h 05 min
